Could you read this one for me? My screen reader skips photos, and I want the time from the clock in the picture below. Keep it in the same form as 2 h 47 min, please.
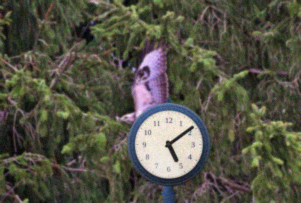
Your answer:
5 h 09 min
